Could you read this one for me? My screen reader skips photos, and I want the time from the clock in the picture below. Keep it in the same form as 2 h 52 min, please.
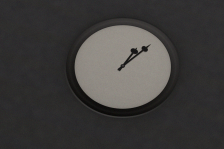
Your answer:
1 h 08 min
